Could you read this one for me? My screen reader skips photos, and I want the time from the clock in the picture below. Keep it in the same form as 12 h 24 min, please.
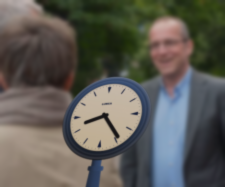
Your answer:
8 h 24 min
